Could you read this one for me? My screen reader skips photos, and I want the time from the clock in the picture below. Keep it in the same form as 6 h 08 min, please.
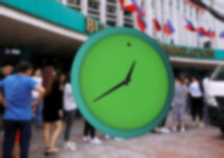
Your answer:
12 h 39 min
